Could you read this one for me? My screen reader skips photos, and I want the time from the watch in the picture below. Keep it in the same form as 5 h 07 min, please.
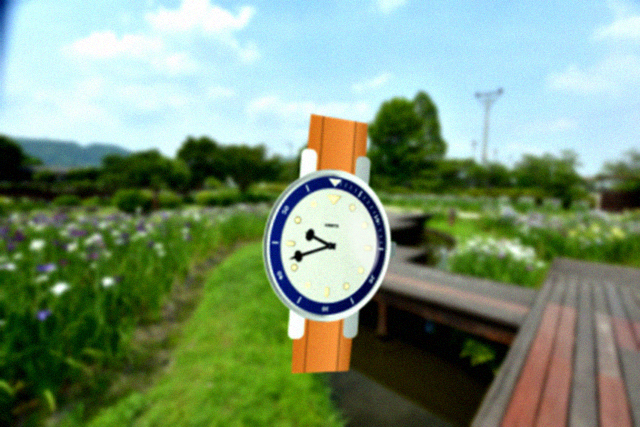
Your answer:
9 h 42 min
